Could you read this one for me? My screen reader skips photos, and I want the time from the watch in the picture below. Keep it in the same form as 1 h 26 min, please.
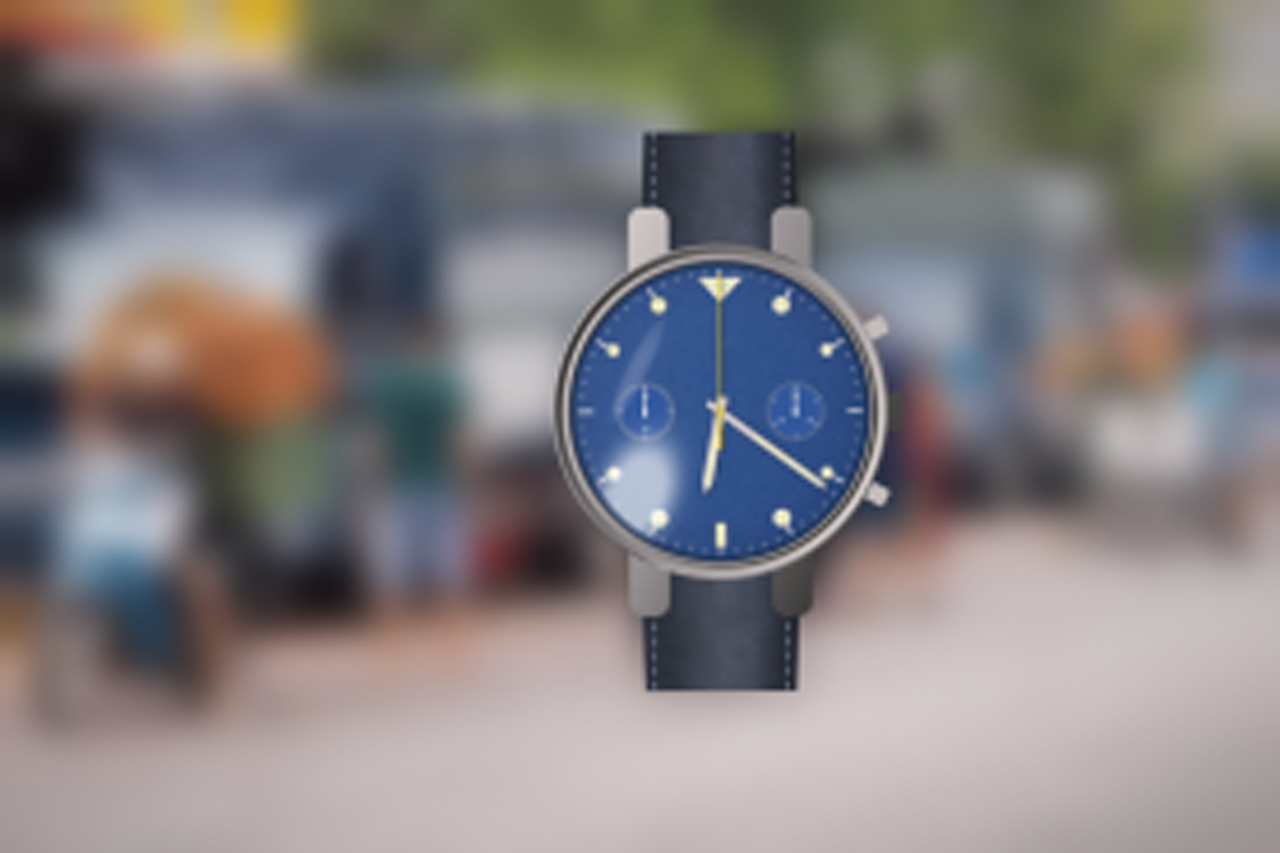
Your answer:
6 h 21 min
